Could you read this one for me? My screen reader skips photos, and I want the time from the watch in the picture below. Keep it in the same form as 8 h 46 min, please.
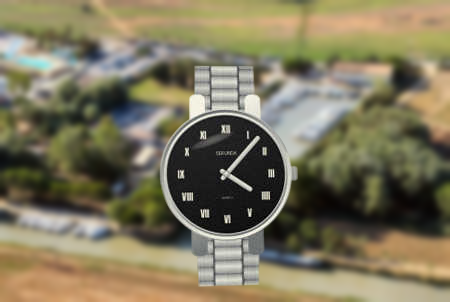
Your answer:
4 h 07 min
